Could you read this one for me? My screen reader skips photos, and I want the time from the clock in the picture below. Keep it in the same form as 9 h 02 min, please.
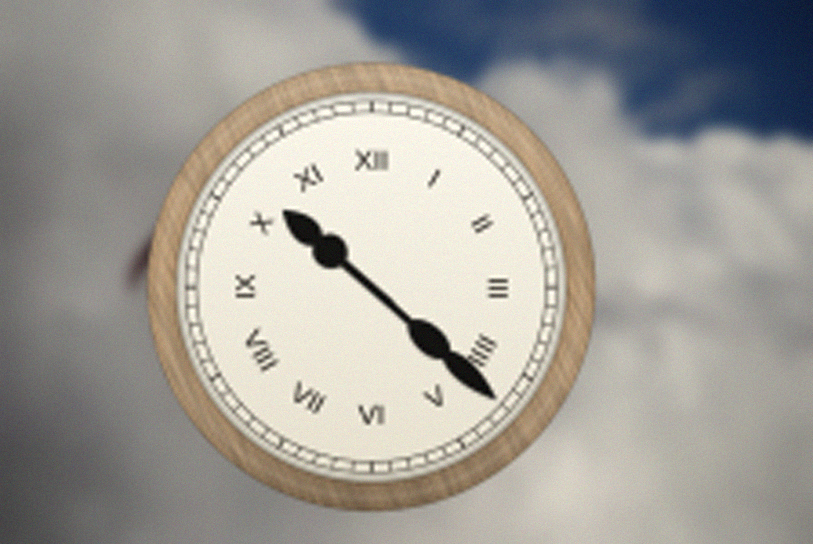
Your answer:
10 h 22 min
